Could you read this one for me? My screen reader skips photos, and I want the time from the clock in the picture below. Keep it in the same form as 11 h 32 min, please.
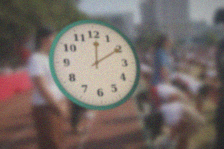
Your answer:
12 h 10 min
